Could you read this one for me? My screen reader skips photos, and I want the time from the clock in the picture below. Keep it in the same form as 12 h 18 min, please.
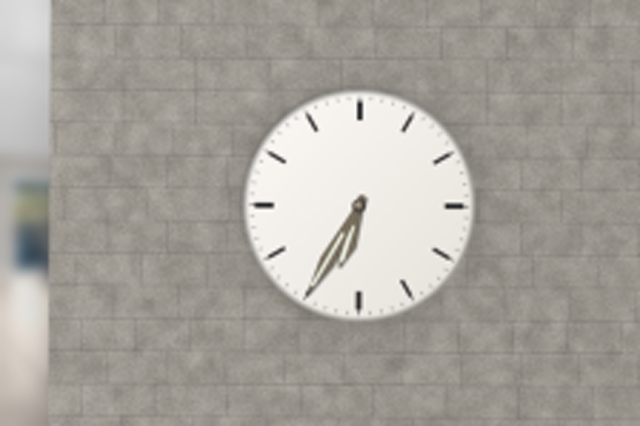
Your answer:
6 h 35 min
